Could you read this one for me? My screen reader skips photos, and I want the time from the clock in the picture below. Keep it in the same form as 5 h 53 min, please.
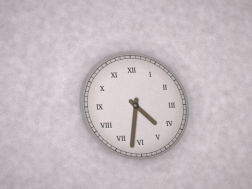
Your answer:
4 h 32 min
